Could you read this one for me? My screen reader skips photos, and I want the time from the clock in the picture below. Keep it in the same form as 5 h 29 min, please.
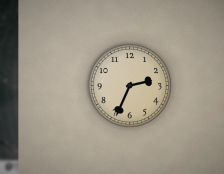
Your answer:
2 h 34 min
